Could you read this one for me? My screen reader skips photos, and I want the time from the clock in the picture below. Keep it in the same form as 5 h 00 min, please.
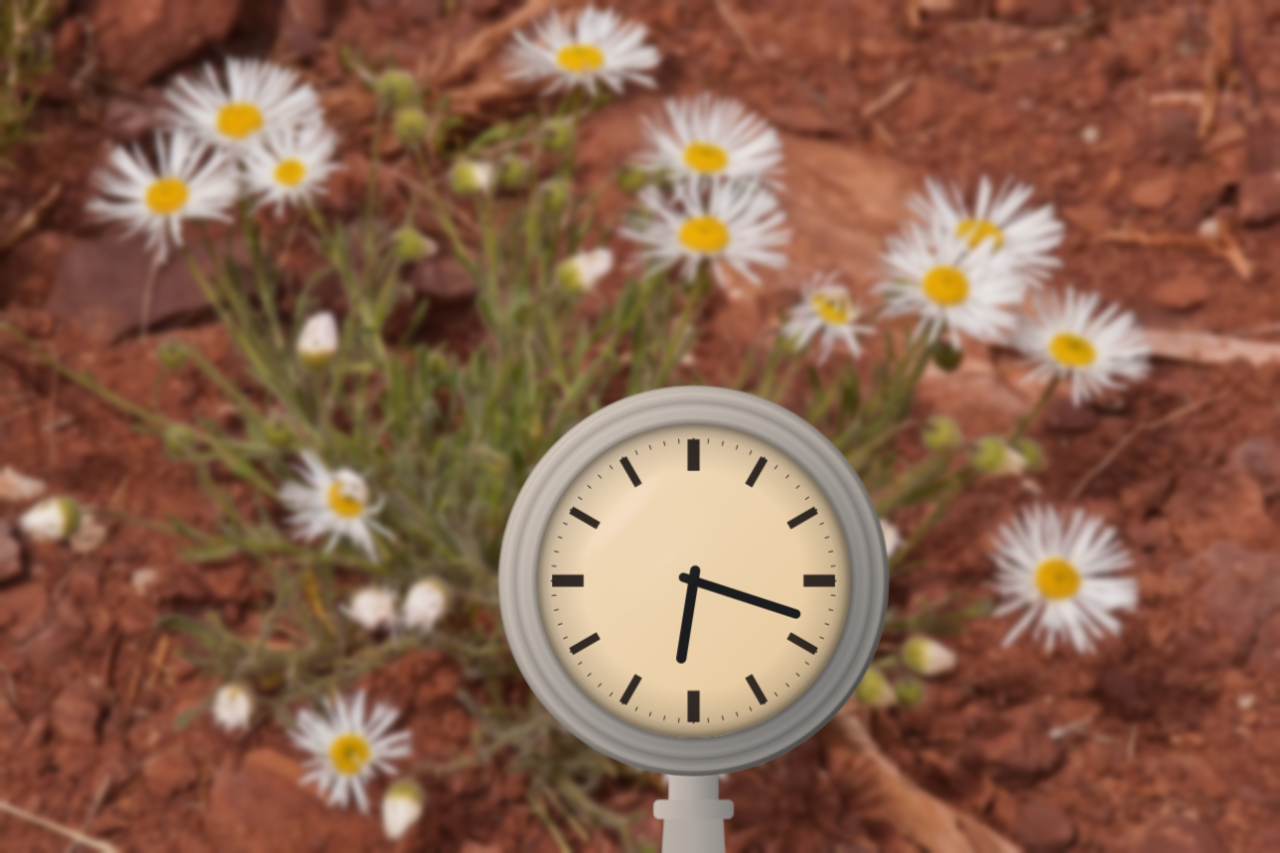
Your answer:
6 h 18 min
